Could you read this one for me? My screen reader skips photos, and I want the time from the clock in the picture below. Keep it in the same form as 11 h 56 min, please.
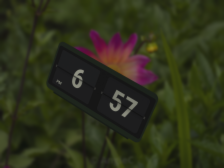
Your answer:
6 h 57 min
